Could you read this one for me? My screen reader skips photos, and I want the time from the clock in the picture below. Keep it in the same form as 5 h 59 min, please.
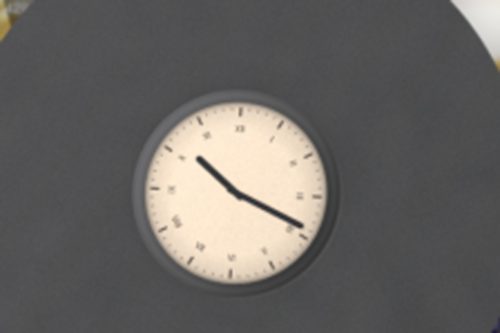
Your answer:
10 h 19 min
